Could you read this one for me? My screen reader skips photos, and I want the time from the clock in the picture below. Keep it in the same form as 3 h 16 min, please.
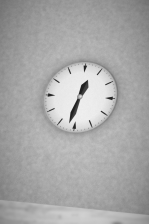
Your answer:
12 h 32 min
